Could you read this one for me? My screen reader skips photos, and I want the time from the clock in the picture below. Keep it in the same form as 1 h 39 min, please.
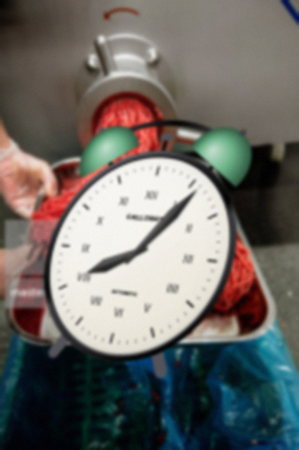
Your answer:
8 h 06 min
